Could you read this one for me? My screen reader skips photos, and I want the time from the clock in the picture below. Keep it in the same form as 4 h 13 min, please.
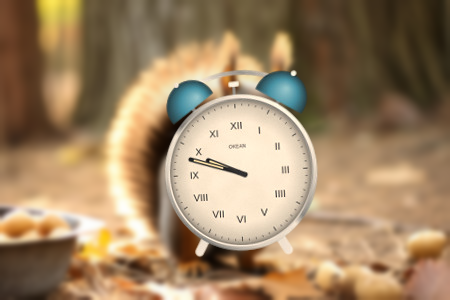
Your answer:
9 h 48 min
